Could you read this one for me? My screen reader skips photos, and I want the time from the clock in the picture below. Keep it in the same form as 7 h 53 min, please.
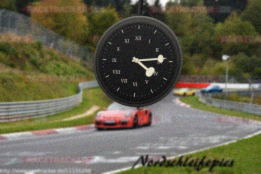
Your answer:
4 h 14 min
